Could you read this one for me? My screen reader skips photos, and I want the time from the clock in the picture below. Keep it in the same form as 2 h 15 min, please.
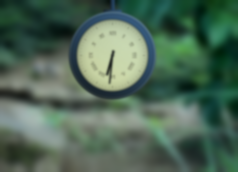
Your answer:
6 h 31 min
